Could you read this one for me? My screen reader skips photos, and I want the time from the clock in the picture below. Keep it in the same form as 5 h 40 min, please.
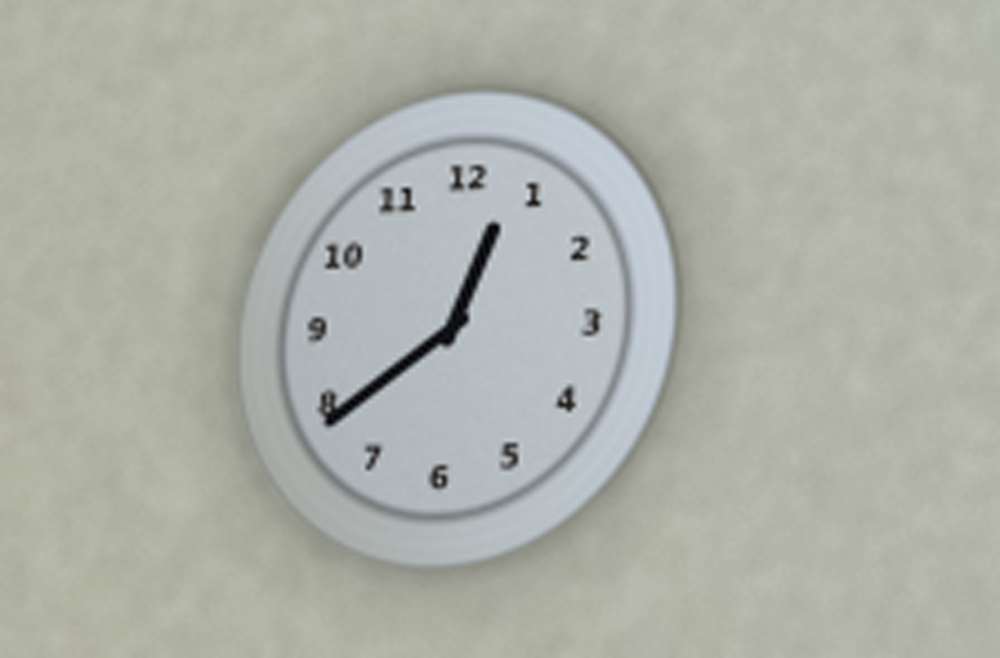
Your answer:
12 h 39 min
